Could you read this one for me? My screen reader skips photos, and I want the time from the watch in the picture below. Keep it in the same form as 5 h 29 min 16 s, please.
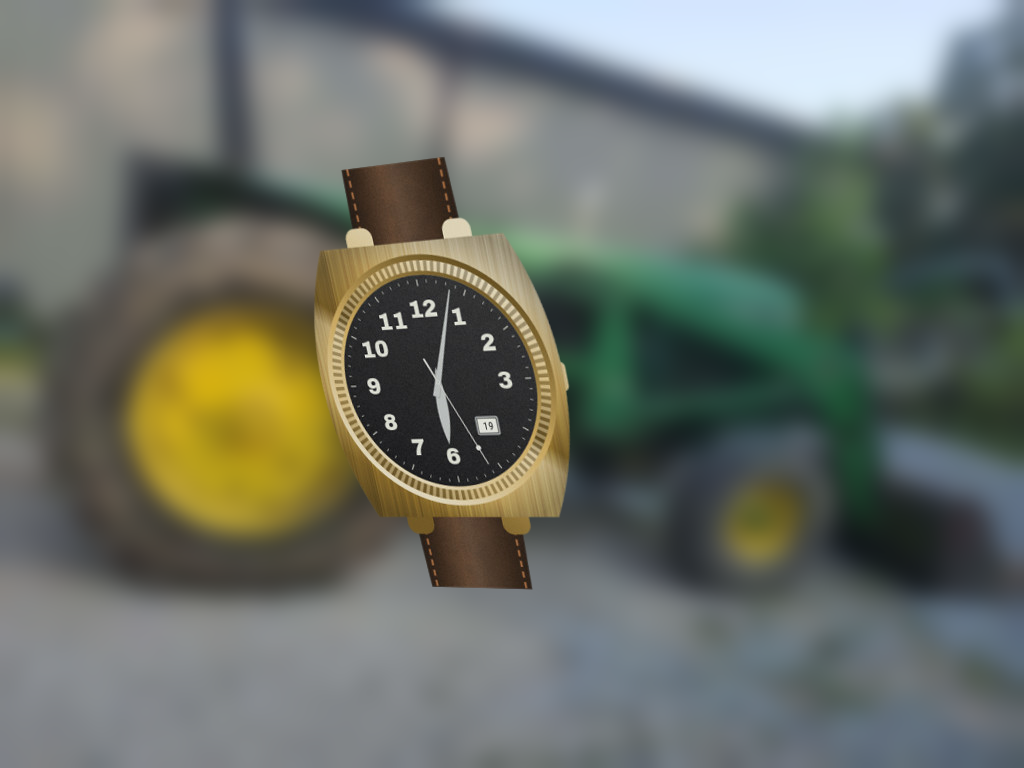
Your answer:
6 h 03 min 26 s
